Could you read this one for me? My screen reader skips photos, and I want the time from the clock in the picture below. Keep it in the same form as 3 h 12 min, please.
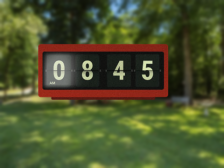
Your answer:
8 h 45 min
